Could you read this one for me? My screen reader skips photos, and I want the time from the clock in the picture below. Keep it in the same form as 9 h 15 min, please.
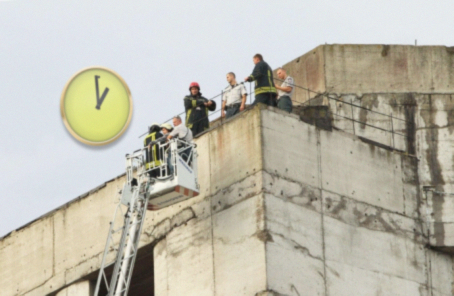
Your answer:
12 h 59 min
